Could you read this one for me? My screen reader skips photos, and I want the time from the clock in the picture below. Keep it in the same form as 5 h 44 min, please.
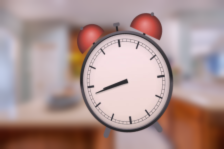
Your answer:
8 h 43 min
